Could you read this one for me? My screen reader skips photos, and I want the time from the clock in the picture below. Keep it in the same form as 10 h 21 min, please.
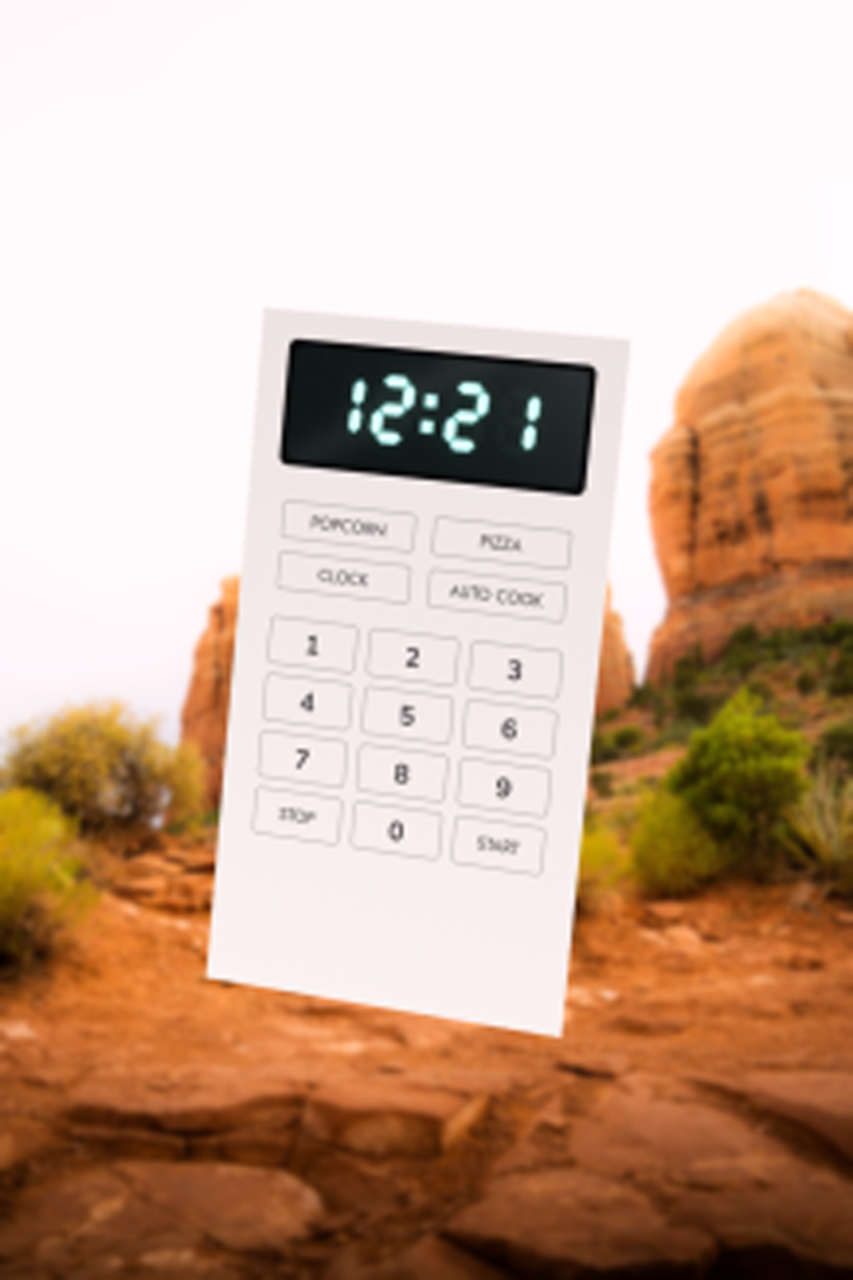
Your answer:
12 h 21 min
